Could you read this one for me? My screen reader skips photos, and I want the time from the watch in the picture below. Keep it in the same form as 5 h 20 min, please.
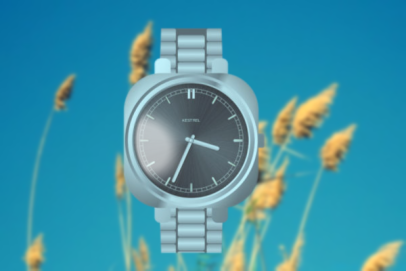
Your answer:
3 h 34 min
